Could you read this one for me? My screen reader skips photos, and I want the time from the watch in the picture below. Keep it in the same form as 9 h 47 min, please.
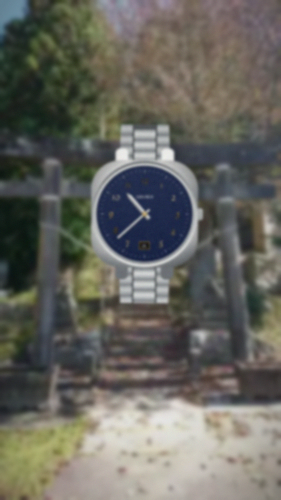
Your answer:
10 h 38 min
